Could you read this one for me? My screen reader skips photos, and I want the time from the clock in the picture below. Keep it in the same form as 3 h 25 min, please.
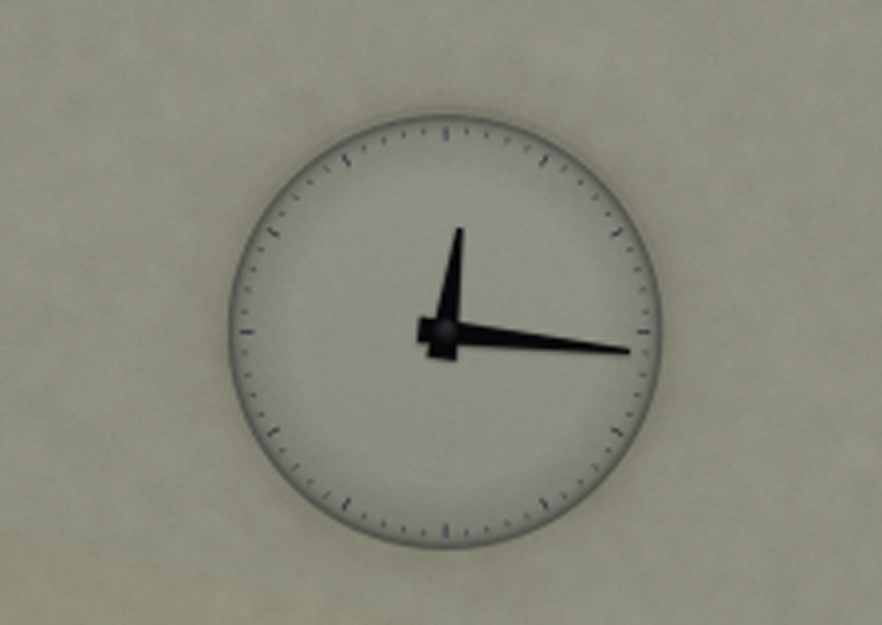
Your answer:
12 h 16 min
